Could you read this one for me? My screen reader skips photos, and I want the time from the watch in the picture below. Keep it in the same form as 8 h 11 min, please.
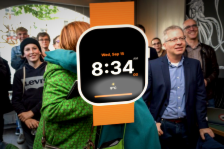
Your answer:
8 h 34 min
